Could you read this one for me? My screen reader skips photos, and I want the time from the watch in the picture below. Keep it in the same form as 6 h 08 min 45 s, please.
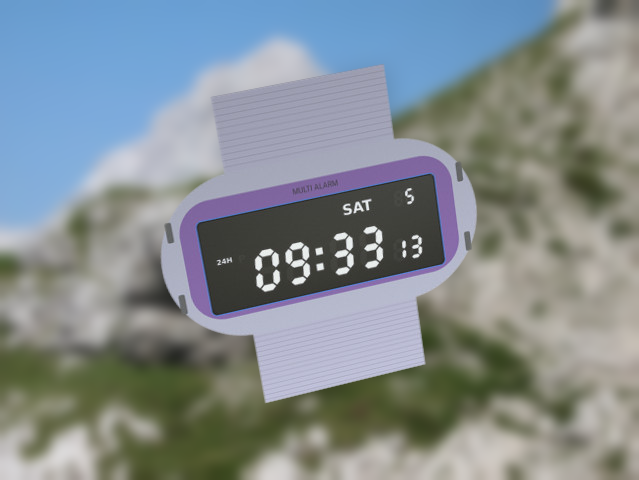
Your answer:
9 h 33 min 13 s
